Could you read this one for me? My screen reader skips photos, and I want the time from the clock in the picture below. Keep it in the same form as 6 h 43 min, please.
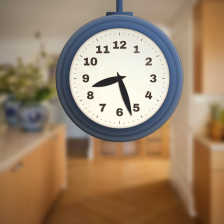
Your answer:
8 h 27 min
